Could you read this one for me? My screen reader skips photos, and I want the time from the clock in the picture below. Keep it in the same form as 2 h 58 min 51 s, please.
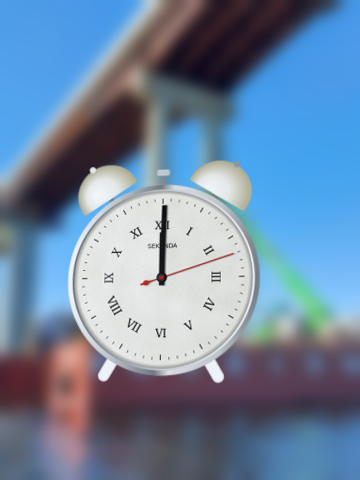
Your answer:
12 h 00 min 12 s
